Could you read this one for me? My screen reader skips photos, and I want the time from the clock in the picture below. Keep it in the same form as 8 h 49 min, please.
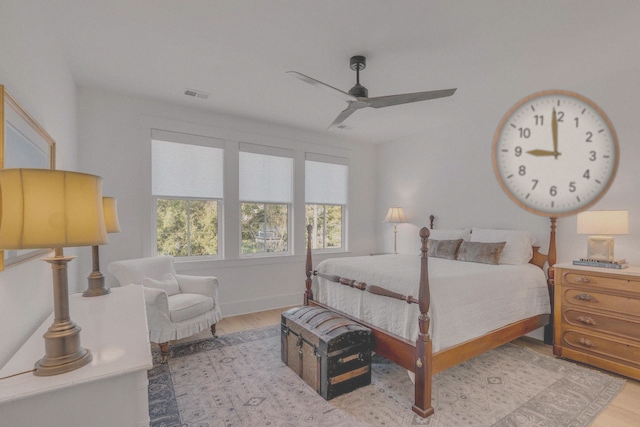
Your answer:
8 h 59 min
